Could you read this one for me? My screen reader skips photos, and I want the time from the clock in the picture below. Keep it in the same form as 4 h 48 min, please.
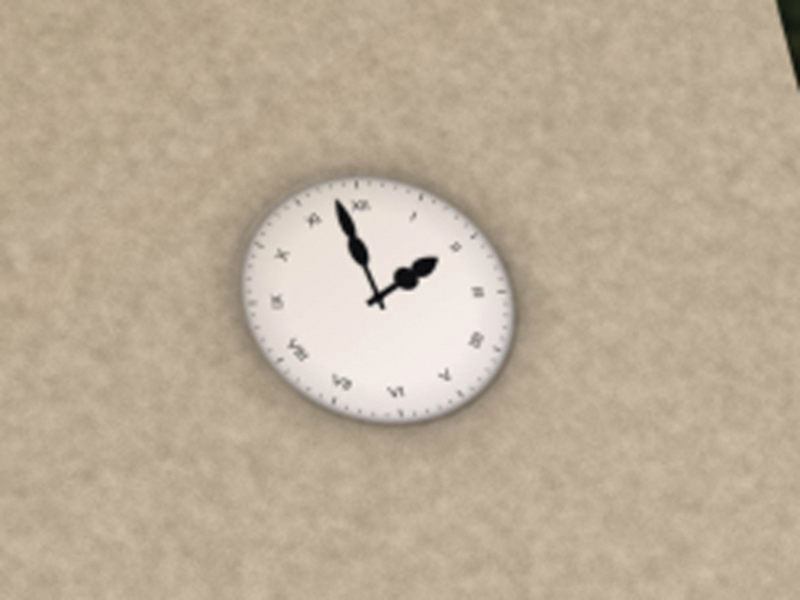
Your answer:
1 h 58 min
